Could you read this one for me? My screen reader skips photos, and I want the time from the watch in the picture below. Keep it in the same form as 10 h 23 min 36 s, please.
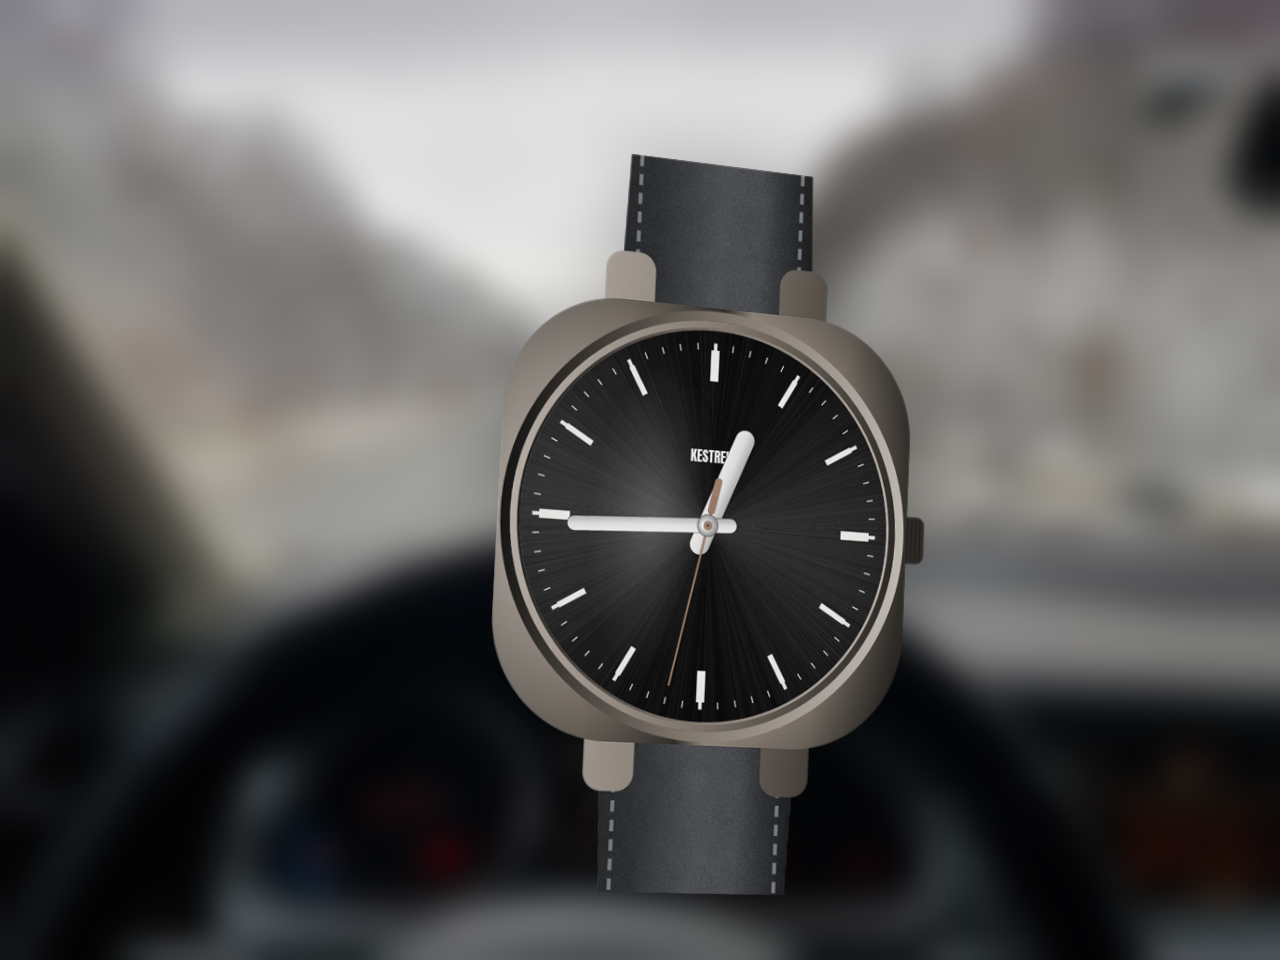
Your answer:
12 h 44 min 32 s
